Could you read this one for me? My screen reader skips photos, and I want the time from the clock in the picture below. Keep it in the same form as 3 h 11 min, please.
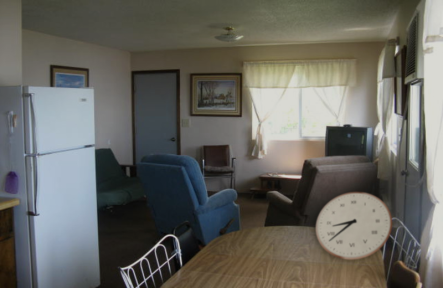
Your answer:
8 h 38 min
